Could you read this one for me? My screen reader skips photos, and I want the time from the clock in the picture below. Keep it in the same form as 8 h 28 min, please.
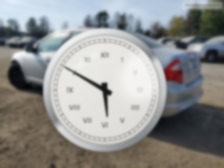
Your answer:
5 h 50 min
